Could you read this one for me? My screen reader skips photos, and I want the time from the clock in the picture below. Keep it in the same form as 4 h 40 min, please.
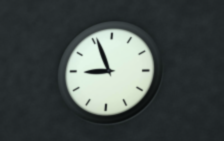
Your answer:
8 h 56 min
